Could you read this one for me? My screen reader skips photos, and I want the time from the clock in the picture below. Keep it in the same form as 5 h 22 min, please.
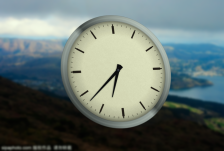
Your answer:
6 h 38 min
